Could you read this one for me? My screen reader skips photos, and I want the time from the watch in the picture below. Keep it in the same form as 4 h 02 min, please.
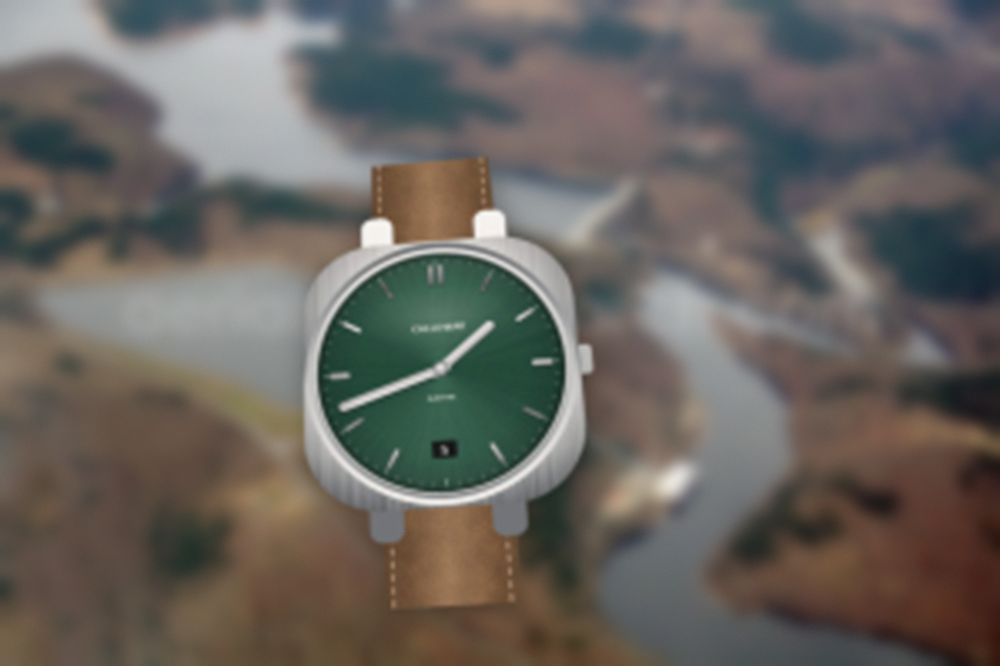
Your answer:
1 h 42 min
